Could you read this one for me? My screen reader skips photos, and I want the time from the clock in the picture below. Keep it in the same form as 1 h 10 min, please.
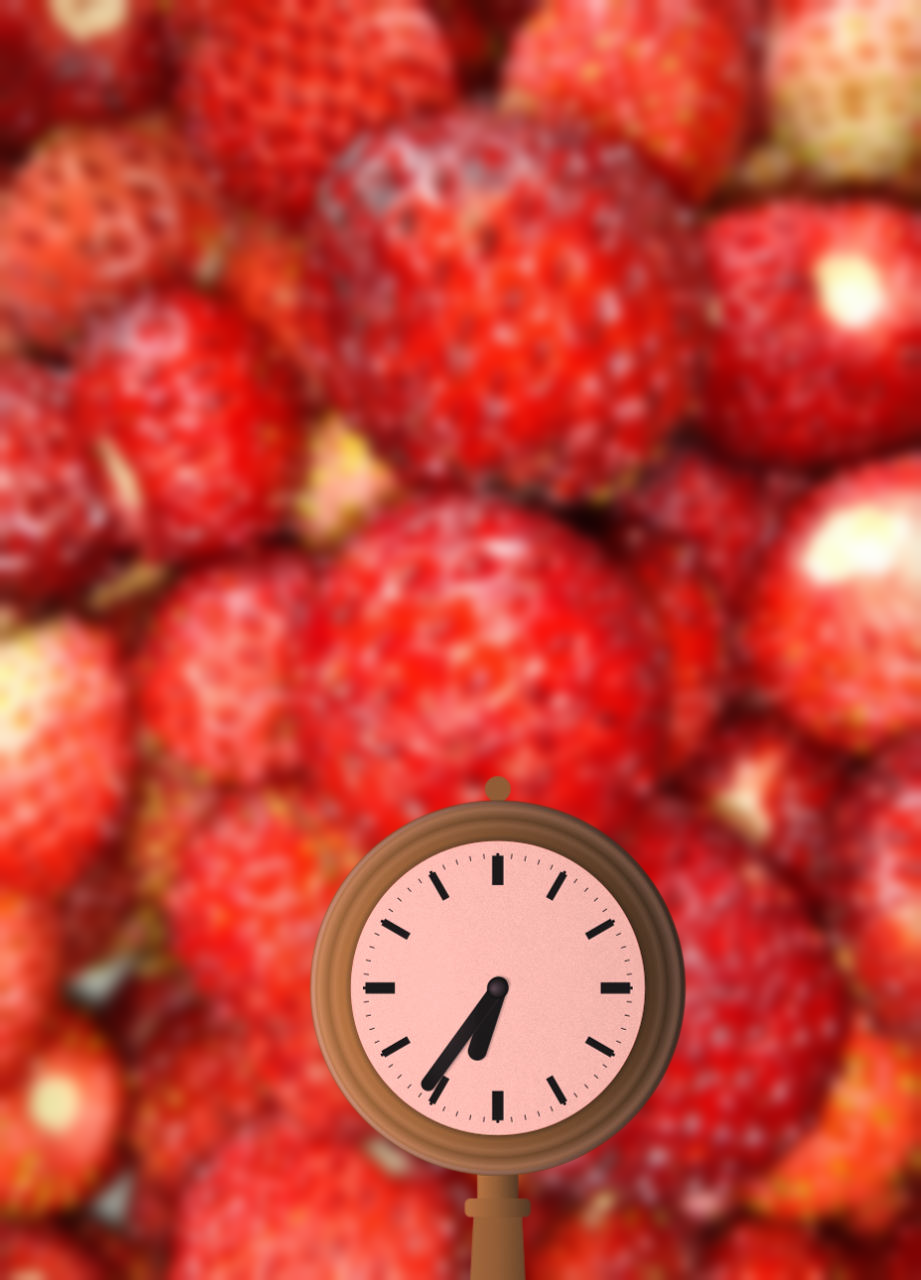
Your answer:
6 h 36 min
